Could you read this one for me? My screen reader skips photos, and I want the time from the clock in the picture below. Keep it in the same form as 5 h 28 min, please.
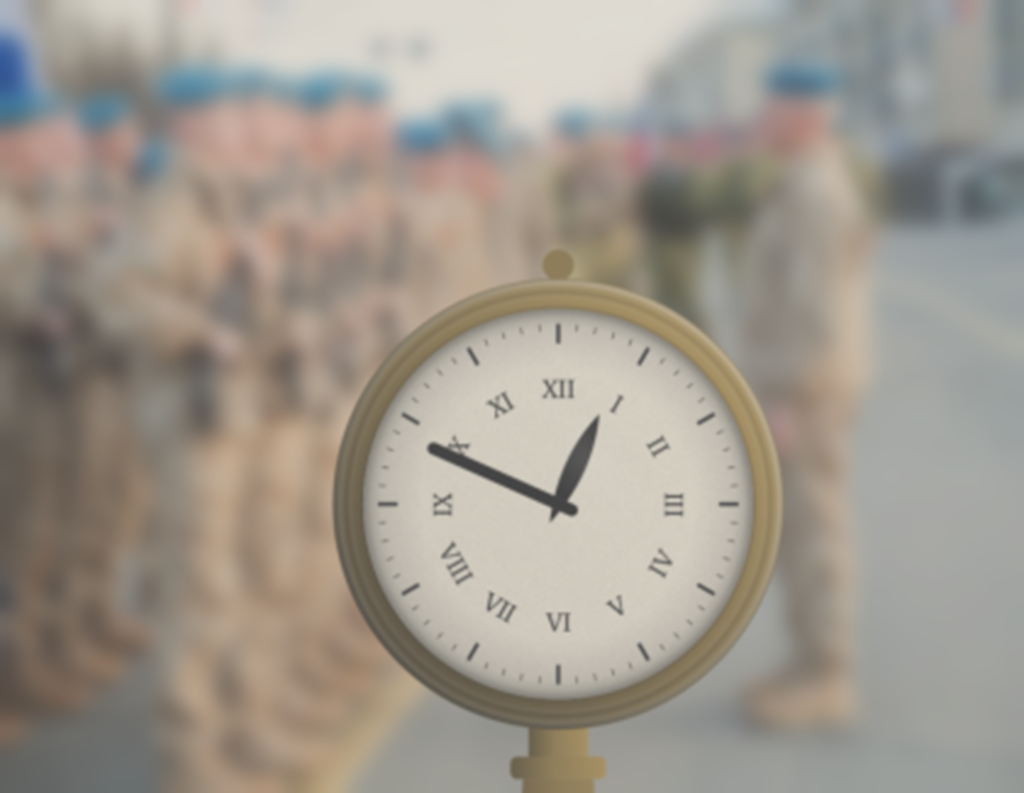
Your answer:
12 h 49 min
